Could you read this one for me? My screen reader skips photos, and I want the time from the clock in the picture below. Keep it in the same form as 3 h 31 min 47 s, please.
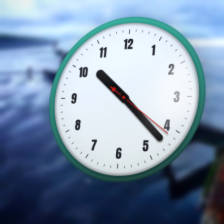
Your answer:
10 h 22 min 21 s
